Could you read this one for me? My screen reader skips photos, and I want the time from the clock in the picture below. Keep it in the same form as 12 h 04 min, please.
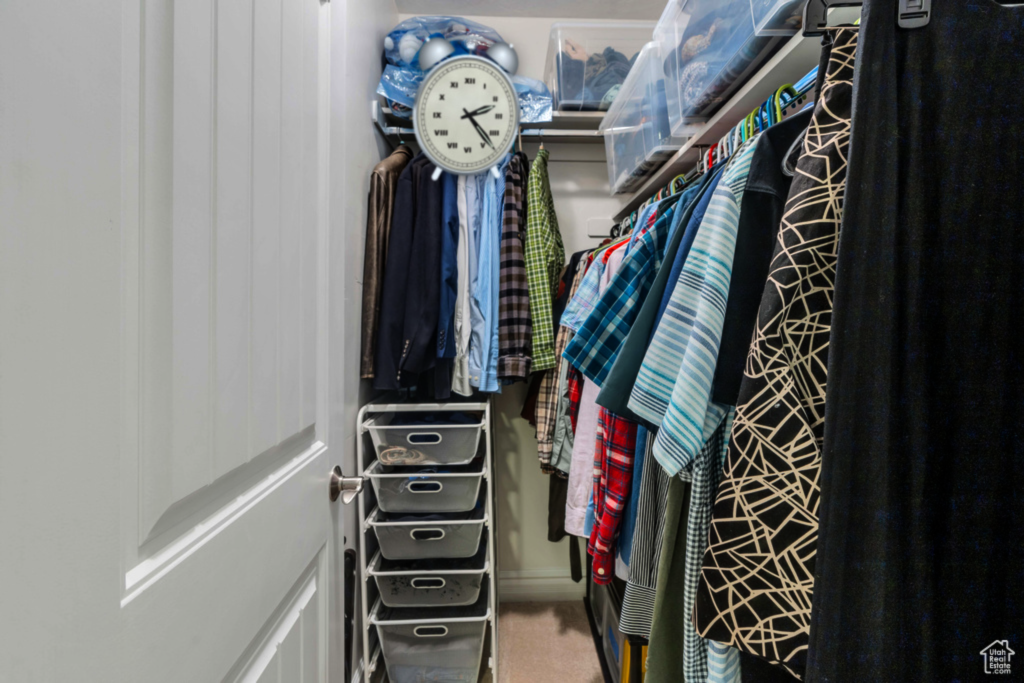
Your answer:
2 h 23 min
